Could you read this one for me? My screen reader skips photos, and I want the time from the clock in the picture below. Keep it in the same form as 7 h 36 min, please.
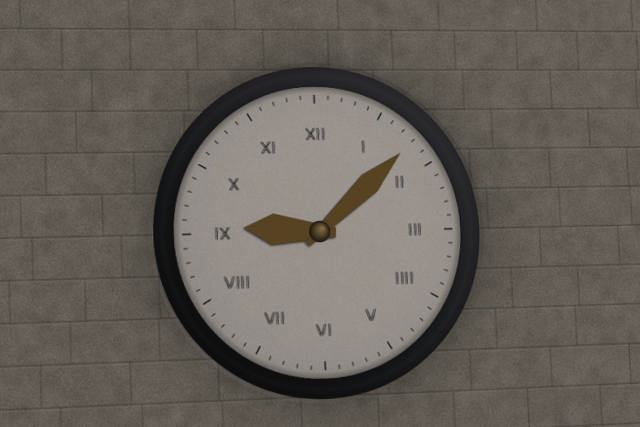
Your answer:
9 h 08 min
